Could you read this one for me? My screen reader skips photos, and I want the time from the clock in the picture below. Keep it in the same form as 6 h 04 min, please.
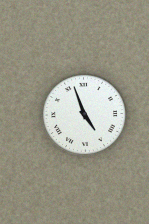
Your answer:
4 h 57 min
